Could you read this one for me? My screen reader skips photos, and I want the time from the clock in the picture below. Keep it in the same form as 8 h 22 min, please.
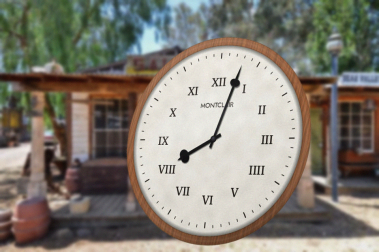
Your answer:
8 h 03 min
